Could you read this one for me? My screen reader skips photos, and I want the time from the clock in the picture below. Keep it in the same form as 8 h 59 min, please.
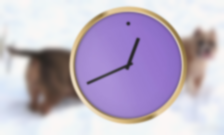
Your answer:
12 h 41 min
